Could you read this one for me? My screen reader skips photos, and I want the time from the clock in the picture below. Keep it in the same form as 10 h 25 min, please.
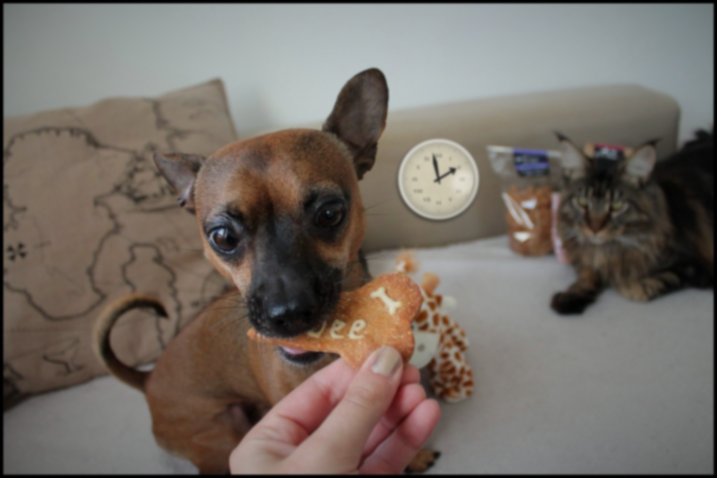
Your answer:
1 h 58 min
